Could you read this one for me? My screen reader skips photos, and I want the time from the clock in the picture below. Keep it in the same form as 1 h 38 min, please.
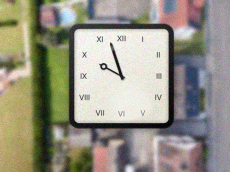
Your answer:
9 h 57 min
